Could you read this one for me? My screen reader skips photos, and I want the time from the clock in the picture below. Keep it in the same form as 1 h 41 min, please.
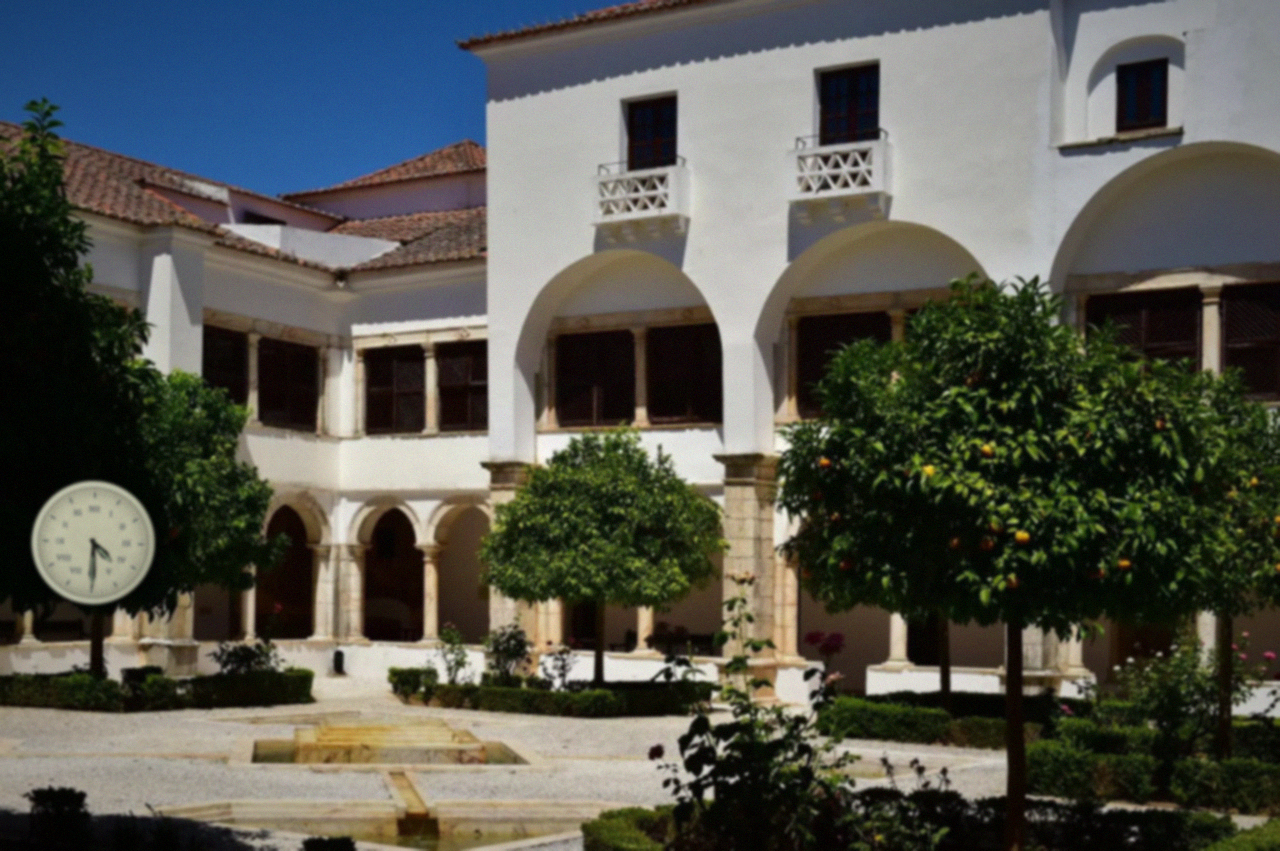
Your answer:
4 h 30 min
